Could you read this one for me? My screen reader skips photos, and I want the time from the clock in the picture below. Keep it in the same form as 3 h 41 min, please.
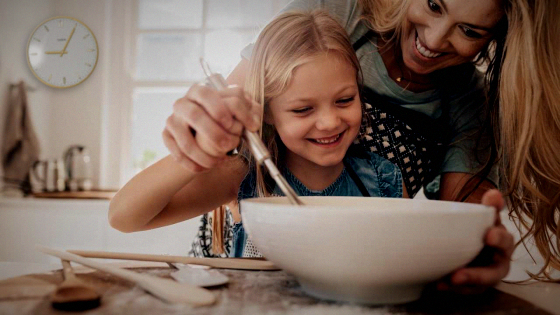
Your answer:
9 h 05 min
